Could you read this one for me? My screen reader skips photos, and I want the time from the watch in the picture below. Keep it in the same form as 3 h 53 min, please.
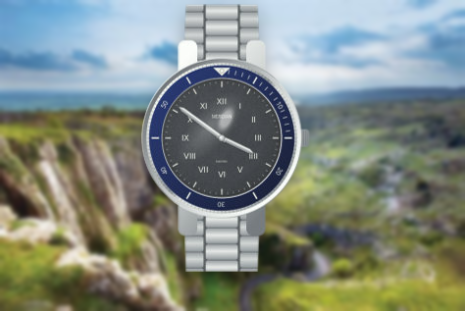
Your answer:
3 h 51 min
